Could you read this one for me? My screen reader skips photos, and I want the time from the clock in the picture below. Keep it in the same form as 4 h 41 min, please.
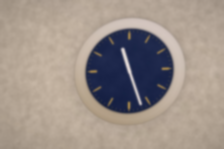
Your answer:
11 h 27 min
